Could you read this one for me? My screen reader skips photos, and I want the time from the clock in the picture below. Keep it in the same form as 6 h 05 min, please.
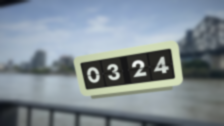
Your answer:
3 h 24 min
